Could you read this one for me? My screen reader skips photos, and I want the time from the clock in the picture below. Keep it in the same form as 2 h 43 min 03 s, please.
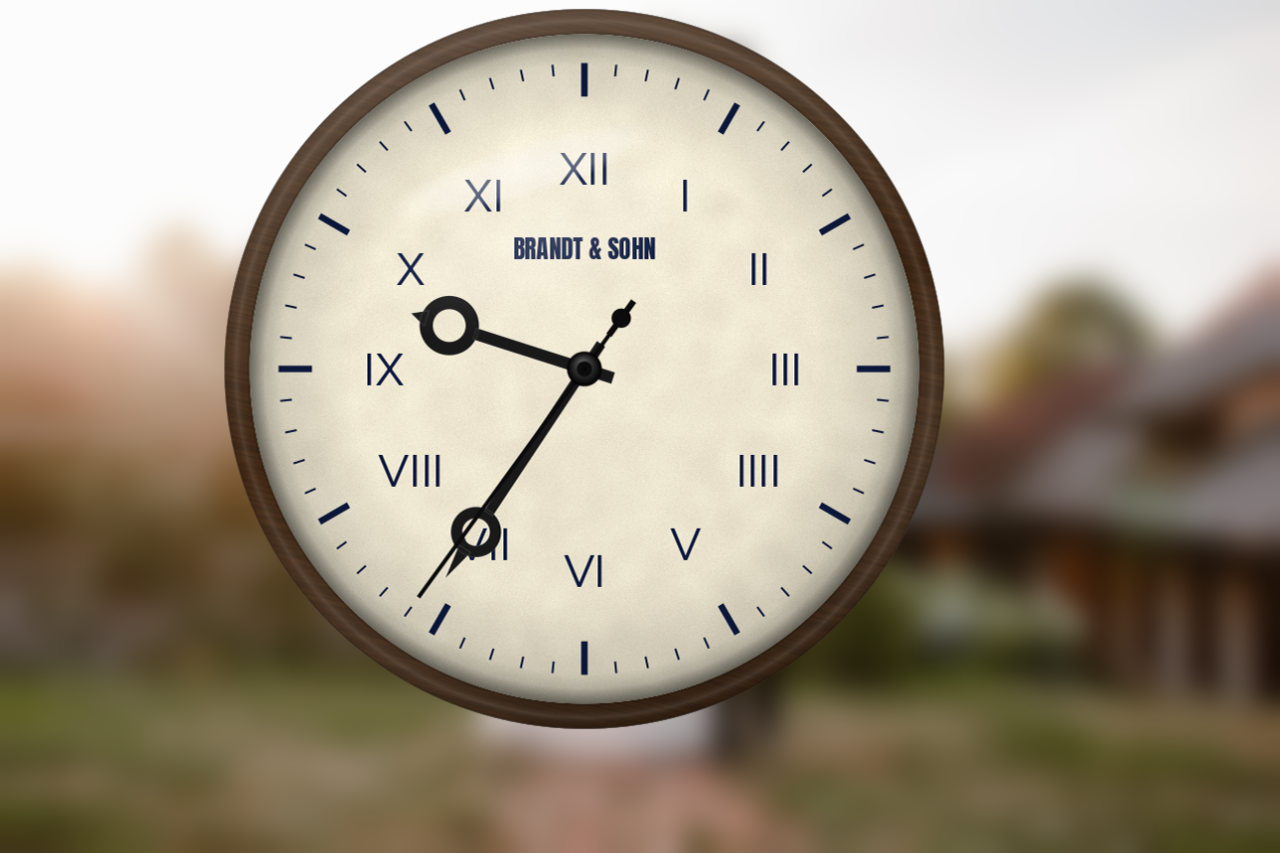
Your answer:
9 h 35 min 36 s
